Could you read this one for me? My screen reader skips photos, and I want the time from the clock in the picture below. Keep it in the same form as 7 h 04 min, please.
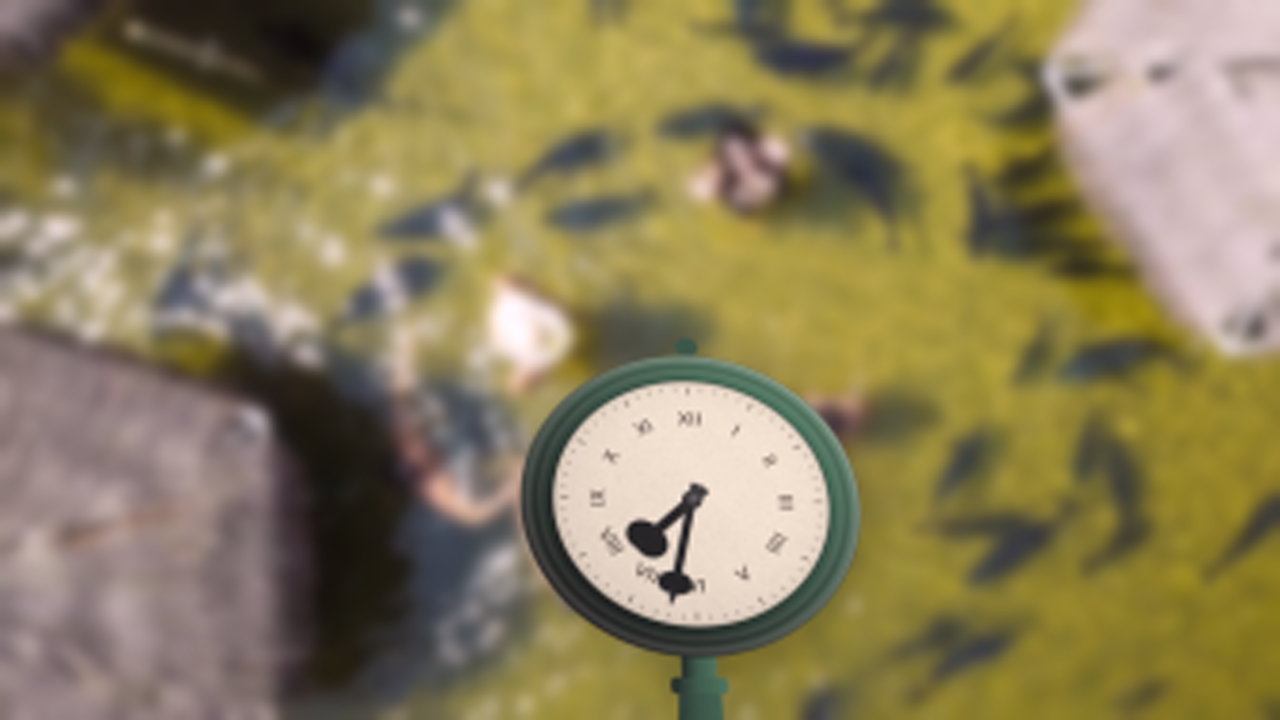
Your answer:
7 h 32 min
